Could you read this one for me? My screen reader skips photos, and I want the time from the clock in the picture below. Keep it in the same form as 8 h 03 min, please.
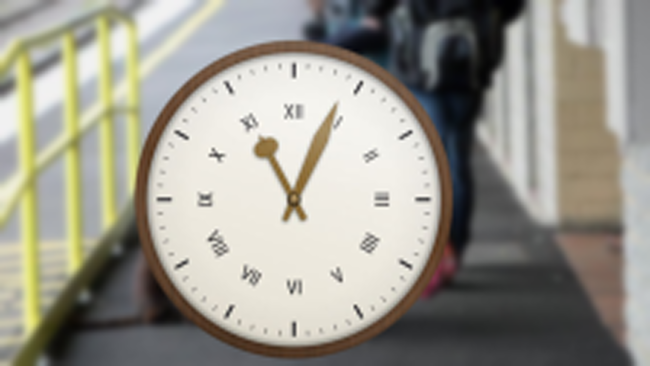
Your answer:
11 h 04 min
